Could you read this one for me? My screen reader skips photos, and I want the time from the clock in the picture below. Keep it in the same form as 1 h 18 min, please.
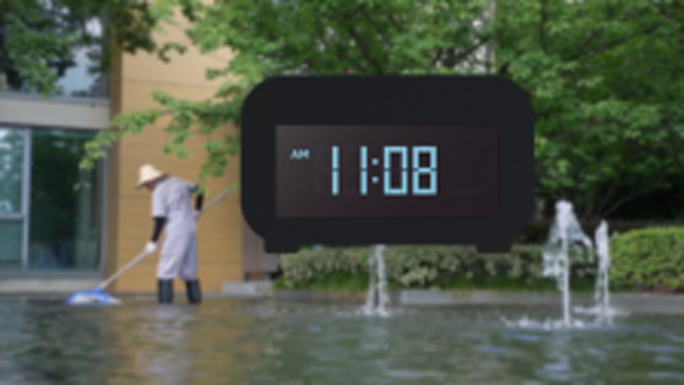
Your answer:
11 h 08 min
